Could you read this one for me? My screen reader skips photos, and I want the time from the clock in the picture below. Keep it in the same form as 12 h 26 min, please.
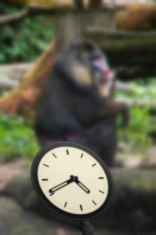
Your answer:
4 h 41 min
